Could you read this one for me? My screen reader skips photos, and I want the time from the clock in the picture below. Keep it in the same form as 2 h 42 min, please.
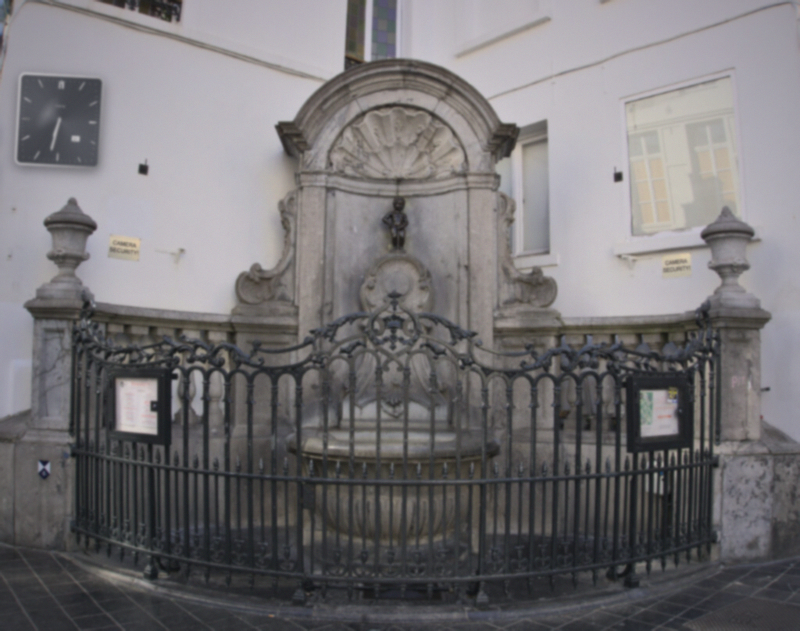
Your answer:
6 h 32 min
